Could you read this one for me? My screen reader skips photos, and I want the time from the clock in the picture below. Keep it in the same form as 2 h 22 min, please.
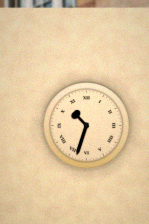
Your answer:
10 h 33 min
